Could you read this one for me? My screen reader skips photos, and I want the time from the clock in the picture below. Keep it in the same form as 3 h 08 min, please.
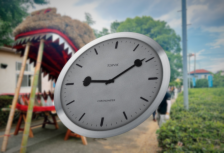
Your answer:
9 h 09 min
